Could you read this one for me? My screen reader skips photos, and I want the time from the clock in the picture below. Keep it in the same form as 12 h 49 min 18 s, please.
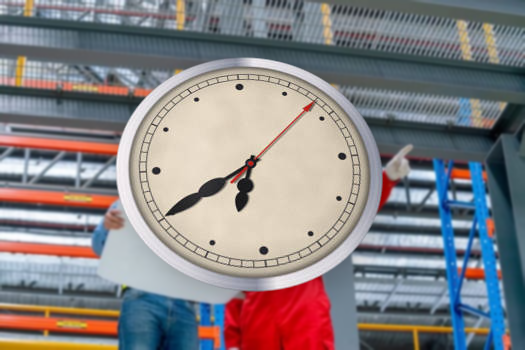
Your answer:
6 h 40 min 08 s
